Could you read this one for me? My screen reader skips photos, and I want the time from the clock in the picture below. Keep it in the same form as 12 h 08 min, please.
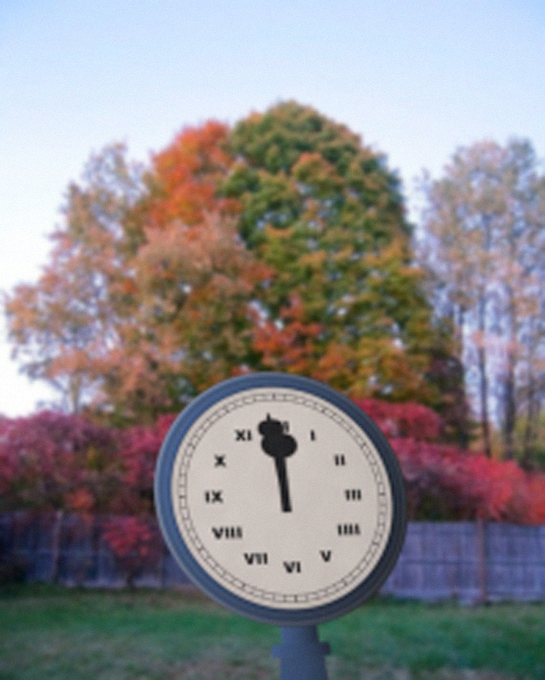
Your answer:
11 h 59 min
